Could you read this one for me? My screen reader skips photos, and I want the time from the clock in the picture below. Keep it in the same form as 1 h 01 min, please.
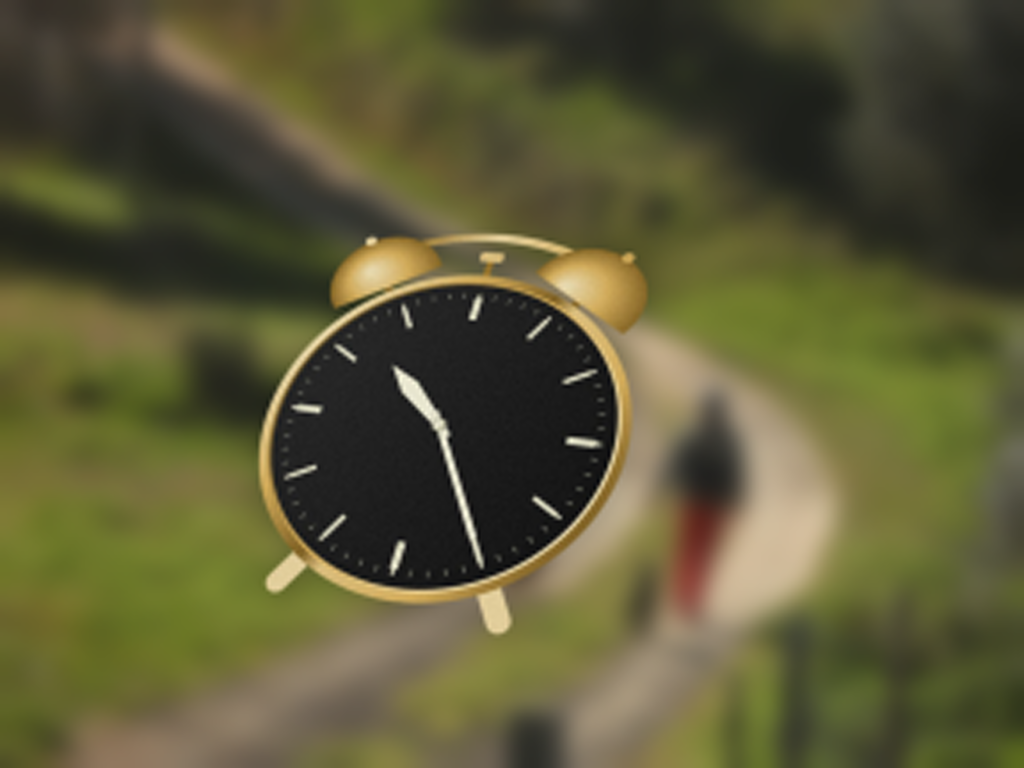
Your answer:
10 h 25 min
